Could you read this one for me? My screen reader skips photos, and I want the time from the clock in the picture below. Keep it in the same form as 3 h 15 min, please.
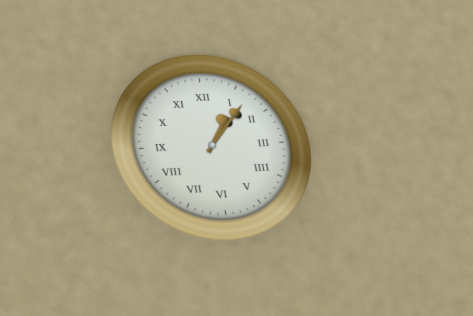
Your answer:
1 h 07 min
